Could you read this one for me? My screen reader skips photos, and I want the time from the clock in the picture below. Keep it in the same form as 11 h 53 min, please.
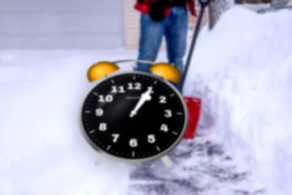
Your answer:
1 h 05 min
